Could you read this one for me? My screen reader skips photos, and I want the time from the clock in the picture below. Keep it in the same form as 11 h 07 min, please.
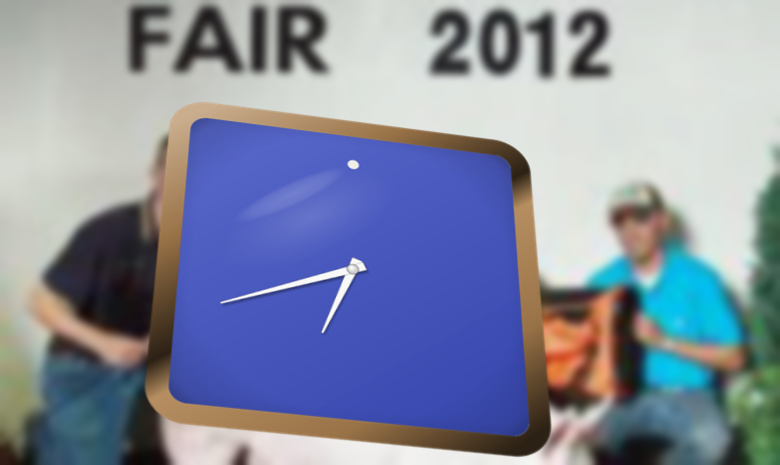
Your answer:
6 h 41 min
